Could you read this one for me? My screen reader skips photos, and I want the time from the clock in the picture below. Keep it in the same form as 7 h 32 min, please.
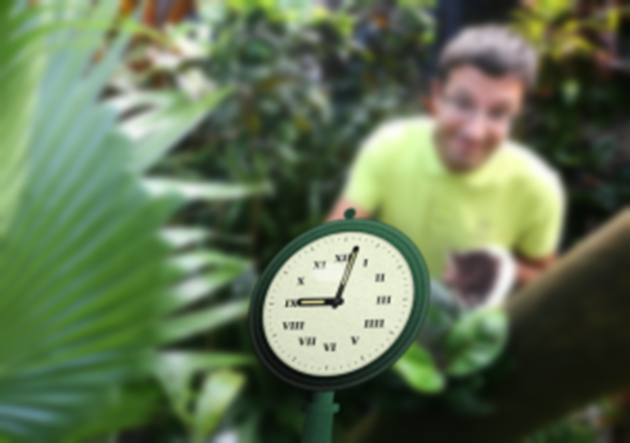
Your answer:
9 h 02 min
